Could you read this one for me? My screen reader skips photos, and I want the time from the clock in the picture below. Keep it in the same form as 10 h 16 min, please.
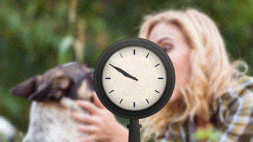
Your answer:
9 h 50 min
